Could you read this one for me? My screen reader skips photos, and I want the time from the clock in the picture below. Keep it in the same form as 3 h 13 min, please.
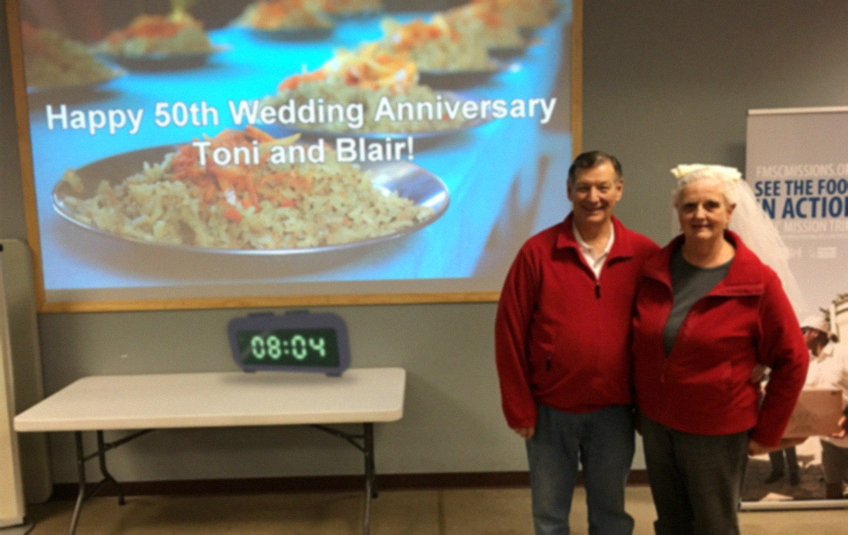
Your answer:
8 h 04 min
